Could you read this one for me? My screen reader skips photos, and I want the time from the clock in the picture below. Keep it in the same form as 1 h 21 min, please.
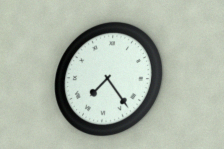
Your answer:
7 h 23 min
